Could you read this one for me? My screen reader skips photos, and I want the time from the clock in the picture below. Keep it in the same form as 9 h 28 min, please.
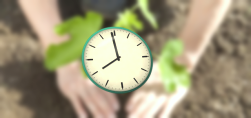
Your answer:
7 h 59 min
